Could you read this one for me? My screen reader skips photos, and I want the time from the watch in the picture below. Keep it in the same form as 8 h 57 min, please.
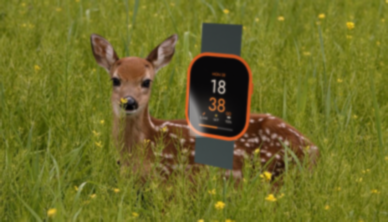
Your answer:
18 h 38 min
